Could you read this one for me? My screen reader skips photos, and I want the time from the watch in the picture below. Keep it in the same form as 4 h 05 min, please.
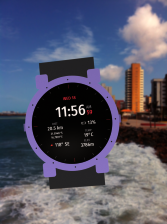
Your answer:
11 h 56 min
